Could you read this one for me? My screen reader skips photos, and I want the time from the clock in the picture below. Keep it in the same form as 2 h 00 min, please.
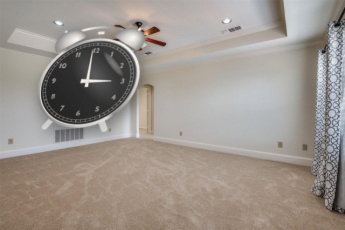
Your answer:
2 h 59 min
